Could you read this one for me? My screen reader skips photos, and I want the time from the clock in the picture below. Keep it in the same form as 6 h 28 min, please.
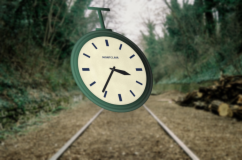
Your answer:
3 h 36 min
